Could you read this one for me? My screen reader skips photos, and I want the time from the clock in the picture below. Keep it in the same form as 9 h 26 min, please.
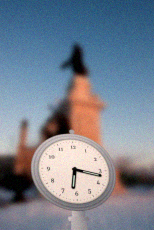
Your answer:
6 h 17 min
